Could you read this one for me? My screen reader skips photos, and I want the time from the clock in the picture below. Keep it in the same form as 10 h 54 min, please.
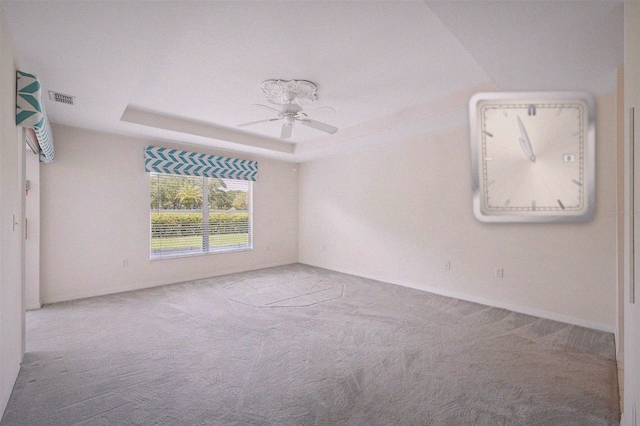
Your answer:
10 h 57 min
